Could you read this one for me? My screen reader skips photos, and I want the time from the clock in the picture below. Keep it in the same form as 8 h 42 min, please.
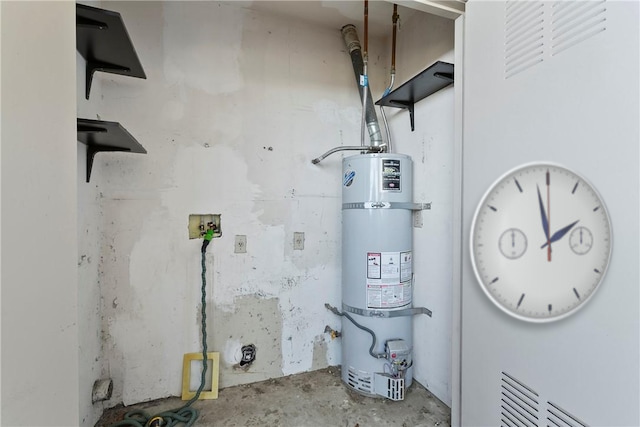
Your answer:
1 h 58 min
